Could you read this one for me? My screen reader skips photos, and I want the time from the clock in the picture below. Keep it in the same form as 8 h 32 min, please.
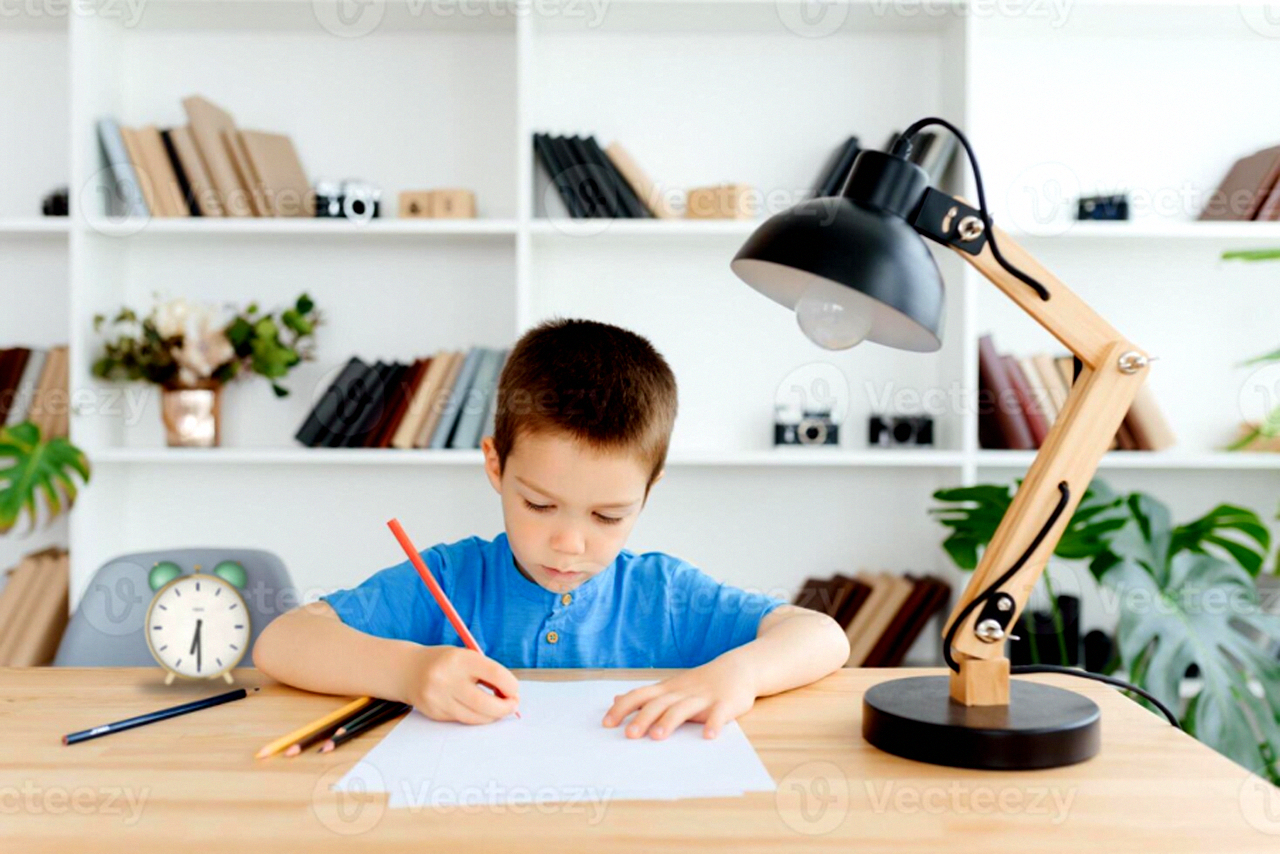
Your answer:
6 h 30 min
